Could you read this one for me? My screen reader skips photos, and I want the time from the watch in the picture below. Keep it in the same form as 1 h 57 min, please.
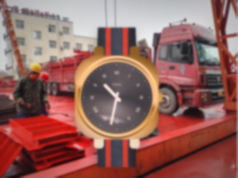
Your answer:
10 h 32 min
